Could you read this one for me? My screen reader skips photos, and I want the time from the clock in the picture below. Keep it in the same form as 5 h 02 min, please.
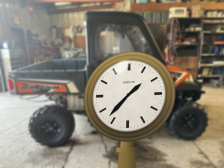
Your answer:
1 h 37 min
